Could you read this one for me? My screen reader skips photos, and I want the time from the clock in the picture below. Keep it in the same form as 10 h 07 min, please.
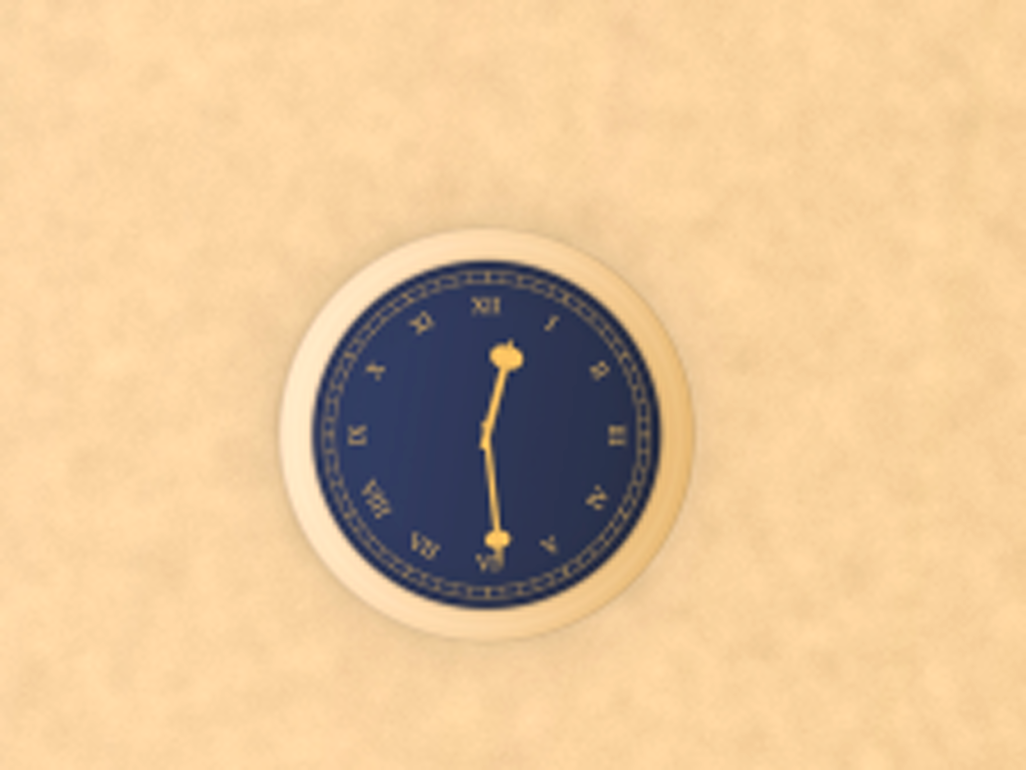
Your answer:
12 h 29 min
